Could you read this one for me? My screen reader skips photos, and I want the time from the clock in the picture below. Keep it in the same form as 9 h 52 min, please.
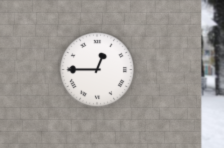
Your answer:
12 h 45 min
